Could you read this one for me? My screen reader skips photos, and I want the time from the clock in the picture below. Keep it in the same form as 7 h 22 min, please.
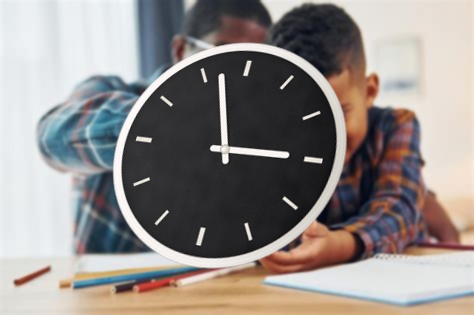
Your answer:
2 h 57 min
